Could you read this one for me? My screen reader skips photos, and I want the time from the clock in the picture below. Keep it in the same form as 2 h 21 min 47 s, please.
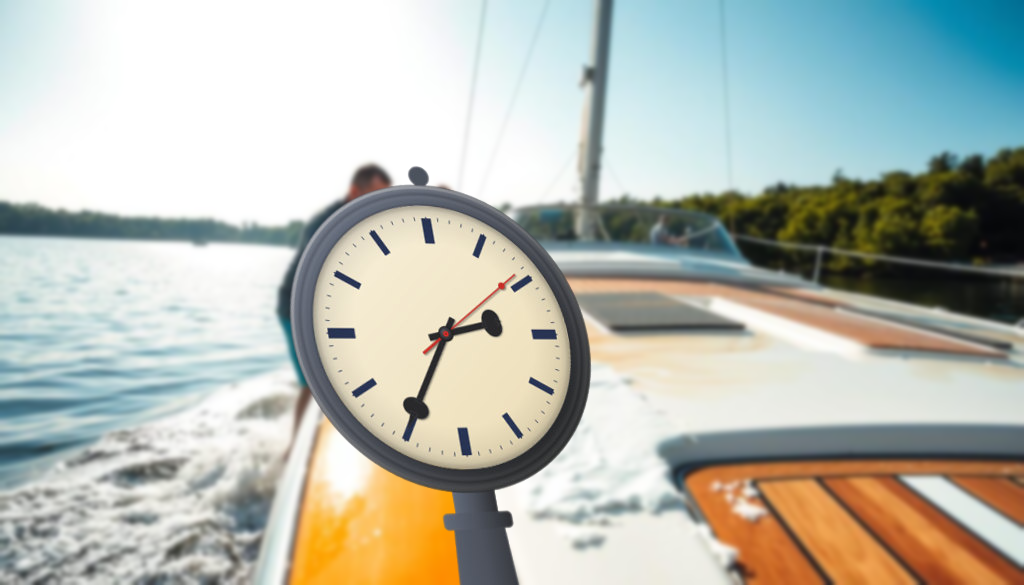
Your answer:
2 h 35 min 09 s
